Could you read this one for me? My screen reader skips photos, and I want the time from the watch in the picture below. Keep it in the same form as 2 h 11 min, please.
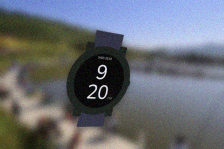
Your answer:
9 h 20 min
